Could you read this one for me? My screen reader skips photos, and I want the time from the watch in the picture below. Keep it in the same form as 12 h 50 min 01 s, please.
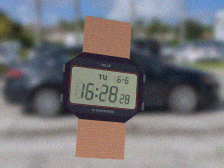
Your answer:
16 h 28 min 28 s
